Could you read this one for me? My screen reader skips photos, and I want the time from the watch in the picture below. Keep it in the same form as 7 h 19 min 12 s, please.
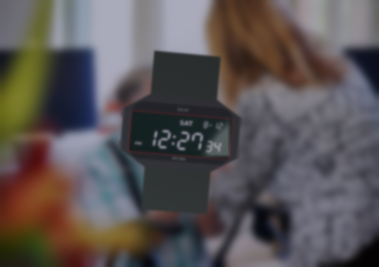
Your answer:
12 h 27 min 34 s
